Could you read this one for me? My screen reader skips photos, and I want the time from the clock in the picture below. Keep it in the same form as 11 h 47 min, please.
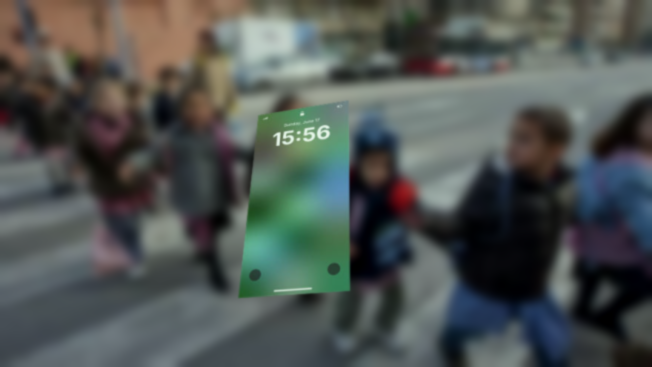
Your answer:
15 h 56 min
